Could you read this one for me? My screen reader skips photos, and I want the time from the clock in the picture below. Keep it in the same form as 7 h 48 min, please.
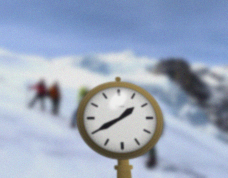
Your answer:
1 h 40 min
